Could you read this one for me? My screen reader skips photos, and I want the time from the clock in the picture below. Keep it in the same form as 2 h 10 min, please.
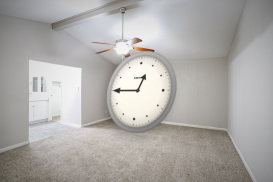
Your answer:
12 h 45 min
